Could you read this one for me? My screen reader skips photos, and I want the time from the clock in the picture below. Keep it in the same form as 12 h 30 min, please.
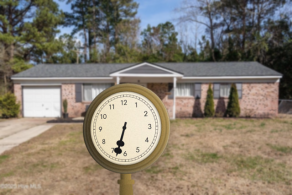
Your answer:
6 h 33 min
